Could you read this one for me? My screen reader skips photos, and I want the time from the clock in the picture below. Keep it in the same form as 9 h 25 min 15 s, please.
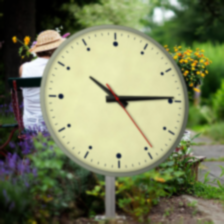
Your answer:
10 h 14 min 24 s
